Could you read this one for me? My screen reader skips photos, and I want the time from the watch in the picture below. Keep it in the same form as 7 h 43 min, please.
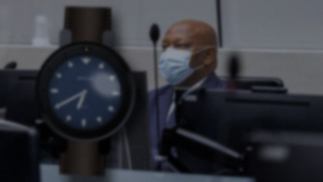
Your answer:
6 h 40 min
